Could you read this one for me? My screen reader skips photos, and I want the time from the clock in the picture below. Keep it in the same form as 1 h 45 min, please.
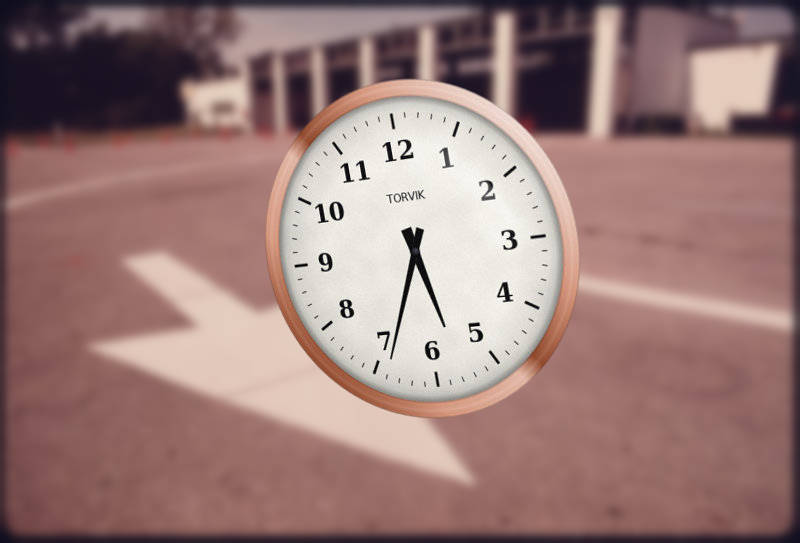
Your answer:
5 h 34 min
